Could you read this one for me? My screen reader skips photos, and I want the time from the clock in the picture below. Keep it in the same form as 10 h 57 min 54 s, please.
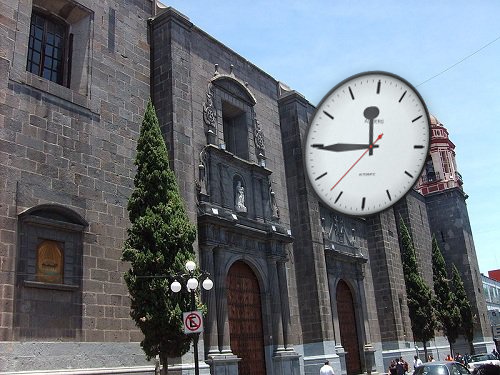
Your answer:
11 h 44 min 37 s
